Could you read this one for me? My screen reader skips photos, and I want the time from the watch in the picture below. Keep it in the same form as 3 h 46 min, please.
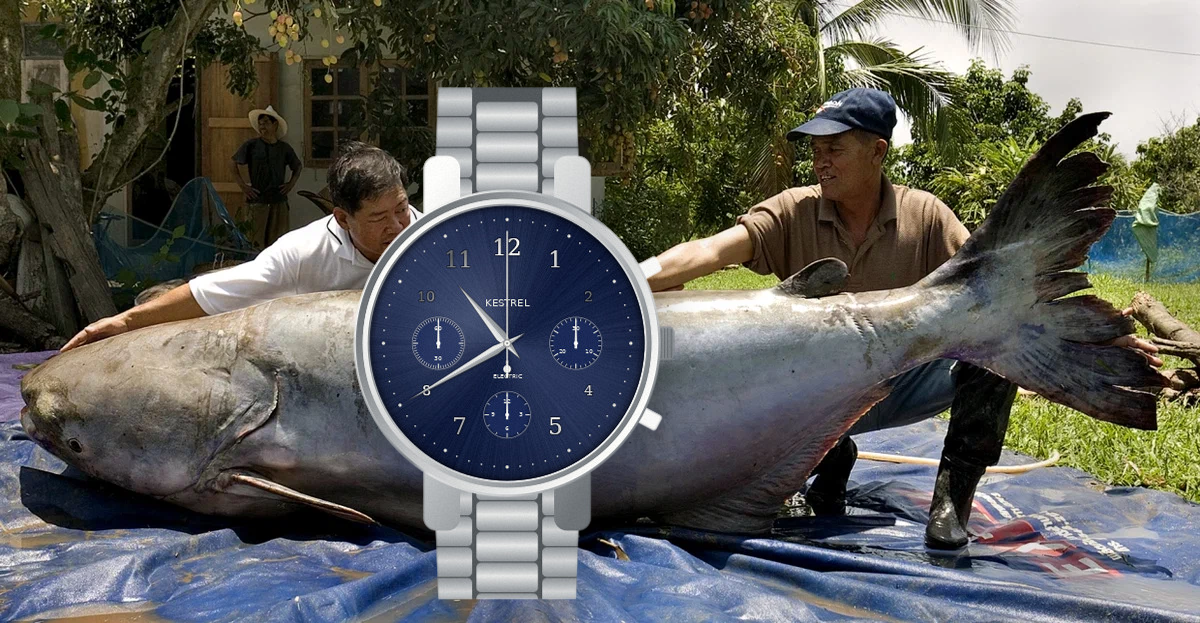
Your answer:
10 h 40 min
